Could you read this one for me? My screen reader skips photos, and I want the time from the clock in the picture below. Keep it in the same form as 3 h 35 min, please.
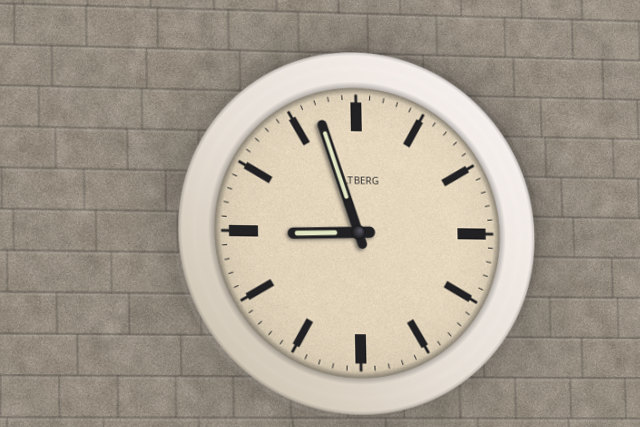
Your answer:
8 h 57 min
